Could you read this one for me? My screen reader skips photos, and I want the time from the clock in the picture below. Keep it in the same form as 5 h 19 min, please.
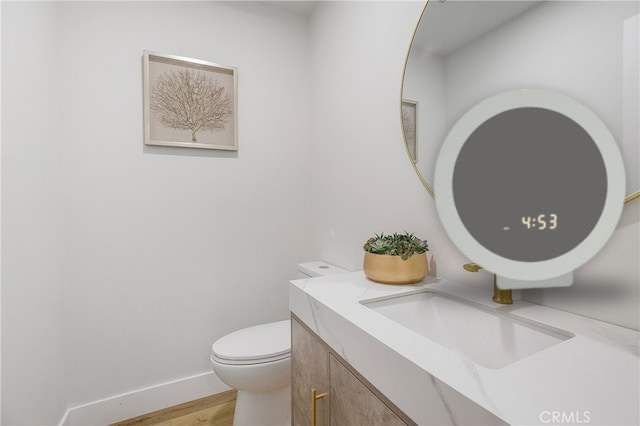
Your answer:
4 h 53 min
